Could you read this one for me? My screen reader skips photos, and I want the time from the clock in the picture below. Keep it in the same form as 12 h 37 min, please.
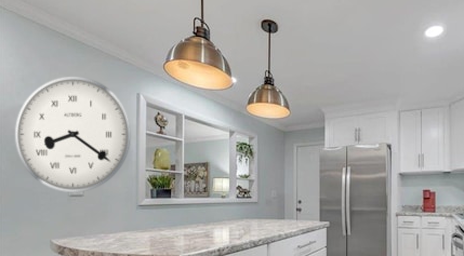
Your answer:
8 h 21 min
